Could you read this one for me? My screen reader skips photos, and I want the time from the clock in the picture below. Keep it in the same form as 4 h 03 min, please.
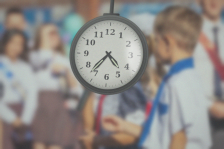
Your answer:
4 h 37 min
